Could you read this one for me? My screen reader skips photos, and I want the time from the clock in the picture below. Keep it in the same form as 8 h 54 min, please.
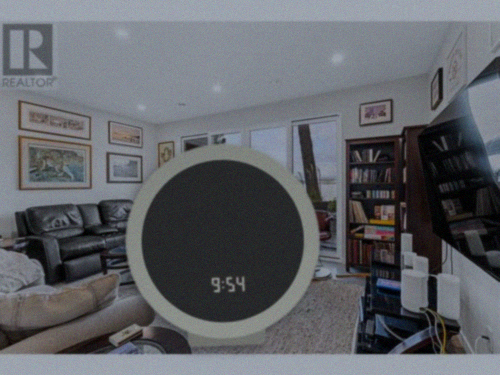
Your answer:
9 h 54 min
